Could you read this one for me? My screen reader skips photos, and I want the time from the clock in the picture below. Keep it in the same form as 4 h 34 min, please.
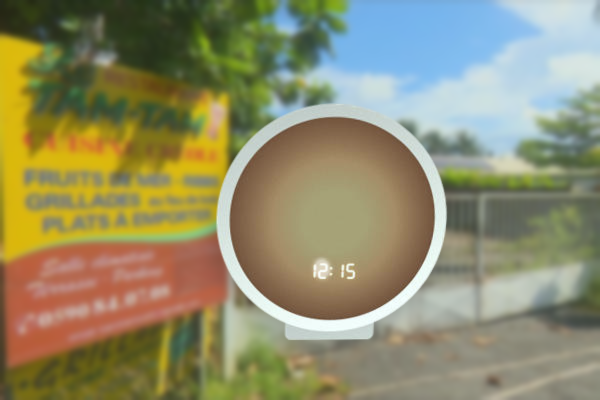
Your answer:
12 h 15 min
